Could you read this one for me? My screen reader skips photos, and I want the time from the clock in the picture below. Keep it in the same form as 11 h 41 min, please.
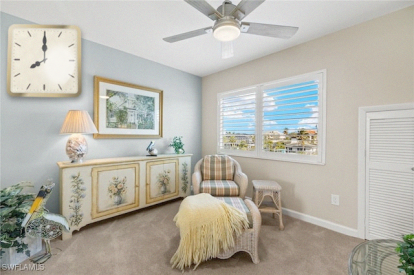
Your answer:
8 h 00 min
